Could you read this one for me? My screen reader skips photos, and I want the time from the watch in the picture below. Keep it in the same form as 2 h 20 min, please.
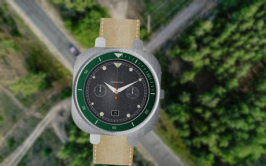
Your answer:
10 h 10 min
